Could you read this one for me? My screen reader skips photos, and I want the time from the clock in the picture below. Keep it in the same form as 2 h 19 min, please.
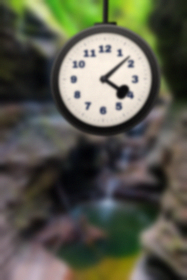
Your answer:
4 h 08 min
